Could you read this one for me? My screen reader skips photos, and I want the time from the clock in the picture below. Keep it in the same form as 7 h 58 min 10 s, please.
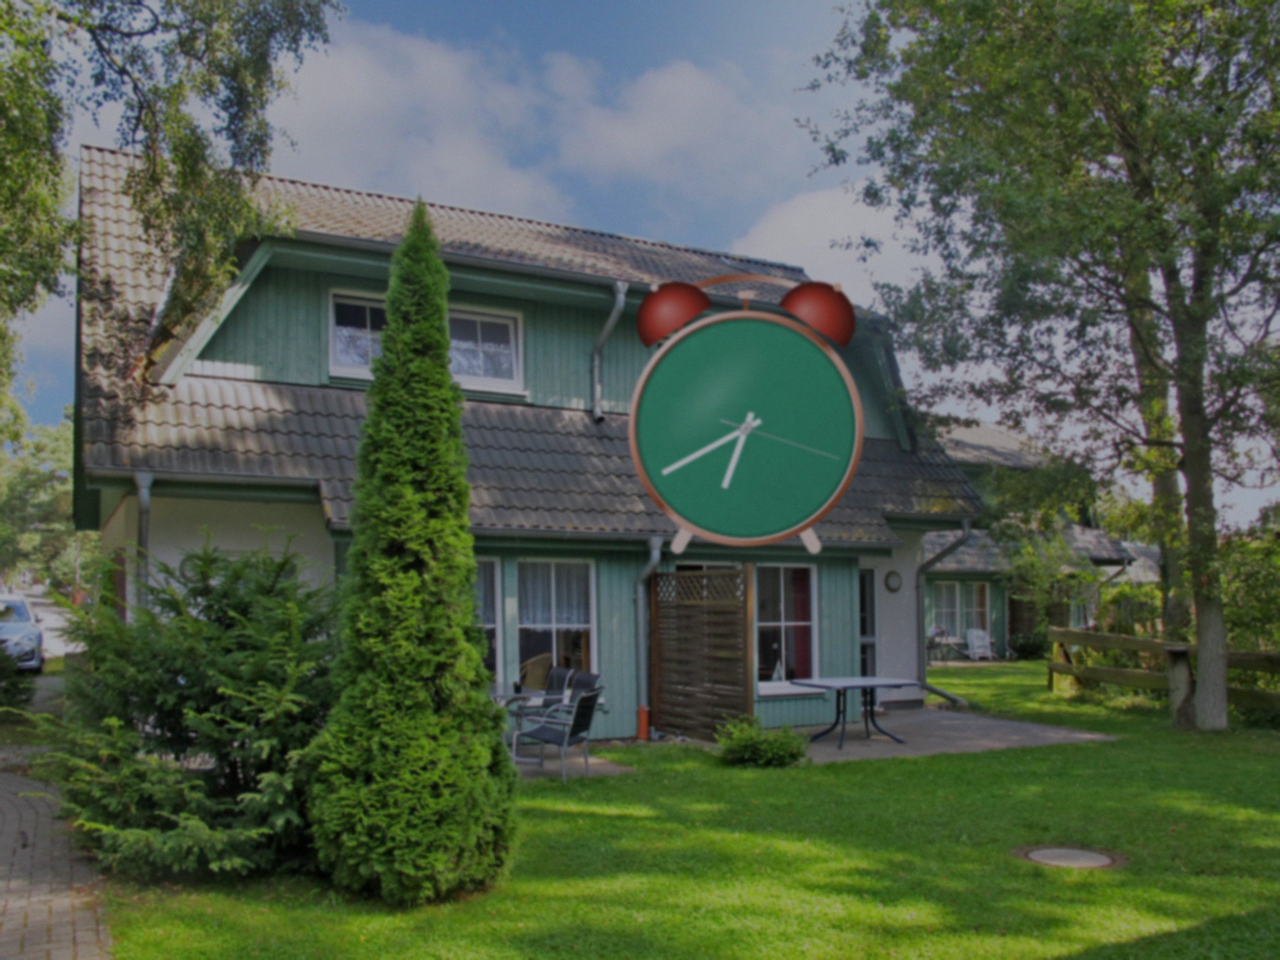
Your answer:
6 h 40 min 18 s
